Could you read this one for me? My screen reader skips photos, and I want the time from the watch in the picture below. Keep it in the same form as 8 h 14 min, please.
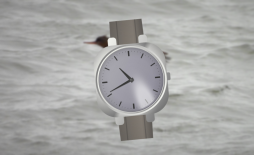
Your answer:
10 h 41 min
